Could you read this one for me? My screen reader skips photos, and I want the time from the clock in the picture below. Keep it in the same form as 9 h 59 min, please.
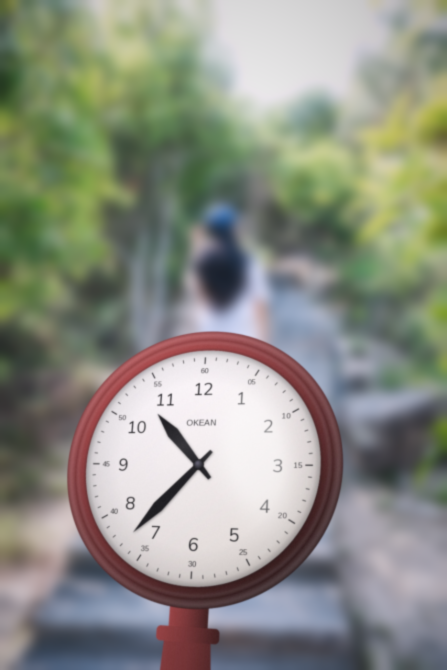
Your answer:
10 h 37 min
